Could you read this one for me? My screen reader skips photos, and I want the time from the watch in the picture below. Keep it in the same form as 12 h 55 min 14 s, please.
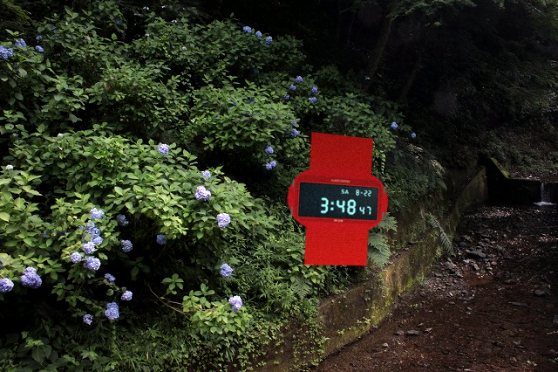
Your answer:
3 h 48 min 47 s
